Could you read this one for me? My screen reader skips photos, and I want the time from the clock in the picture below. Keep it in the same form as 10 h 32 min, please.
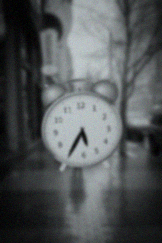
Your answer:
5 h 35 min
